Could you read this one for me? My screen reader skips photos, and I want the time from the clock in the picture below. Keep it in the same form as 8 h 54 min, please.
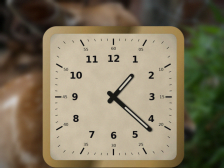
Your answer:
1 h 22 min
